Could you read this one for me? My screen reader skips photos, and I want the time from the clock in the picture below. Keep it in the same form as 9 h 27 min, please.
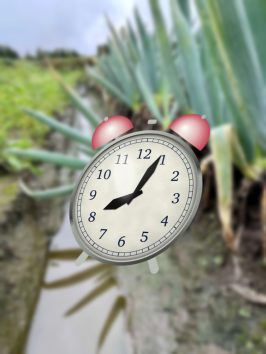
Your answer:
8 h 04 min
